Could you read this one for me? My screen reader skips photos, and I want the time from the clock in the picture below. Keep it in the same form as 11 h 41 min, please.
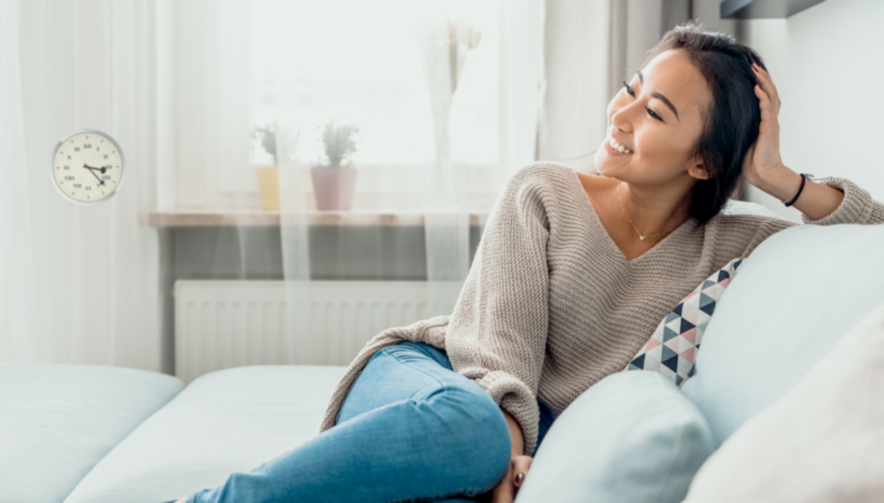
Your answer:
3 h 23 min
